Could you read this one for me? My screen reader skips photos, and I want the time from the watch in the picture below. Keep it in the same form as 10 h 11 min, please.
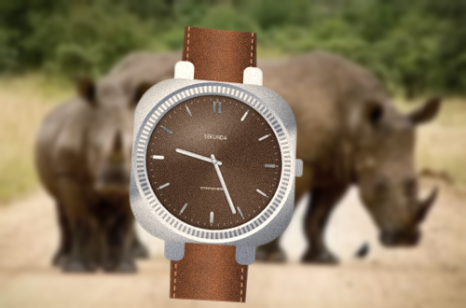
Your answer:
9 h 26 min
